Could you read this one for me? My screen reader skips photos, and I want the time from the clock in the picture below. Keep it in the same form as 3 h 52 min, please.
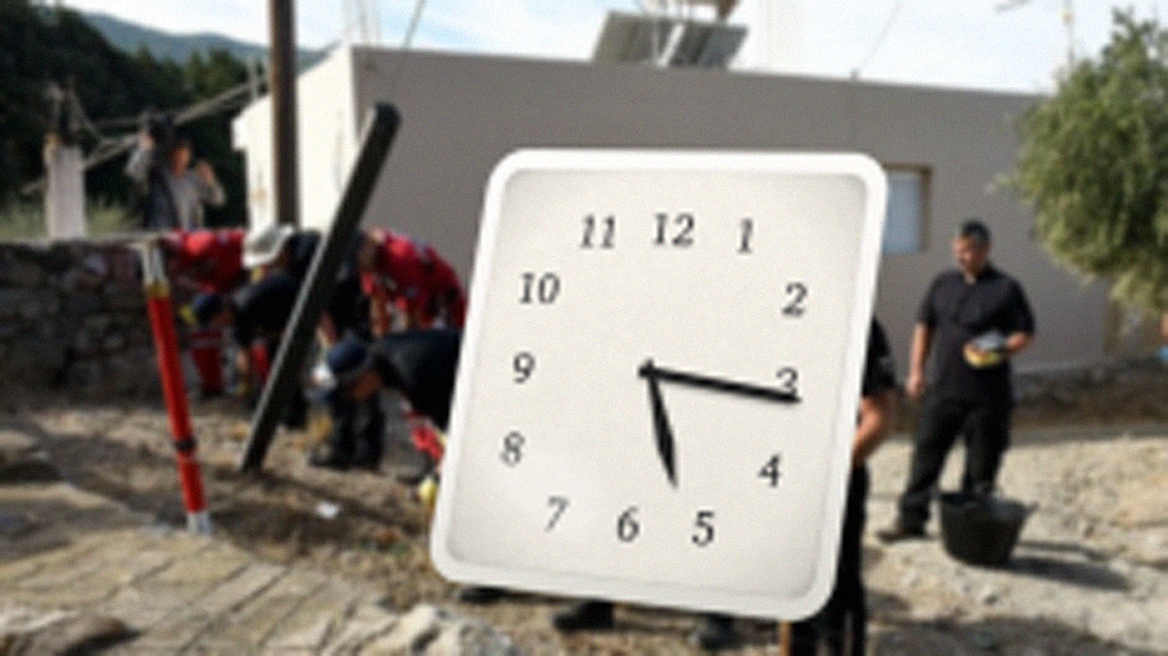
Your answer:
5 h 16 min
